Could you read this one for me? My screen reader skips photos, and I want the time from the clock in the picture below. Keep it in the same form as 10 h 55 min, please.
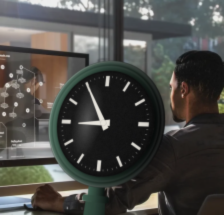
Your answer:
8 h 55 min
